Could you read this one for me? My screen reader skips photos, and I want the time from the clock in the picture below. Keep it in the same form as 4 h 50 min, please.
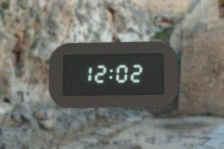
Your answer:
12 h 02 min
